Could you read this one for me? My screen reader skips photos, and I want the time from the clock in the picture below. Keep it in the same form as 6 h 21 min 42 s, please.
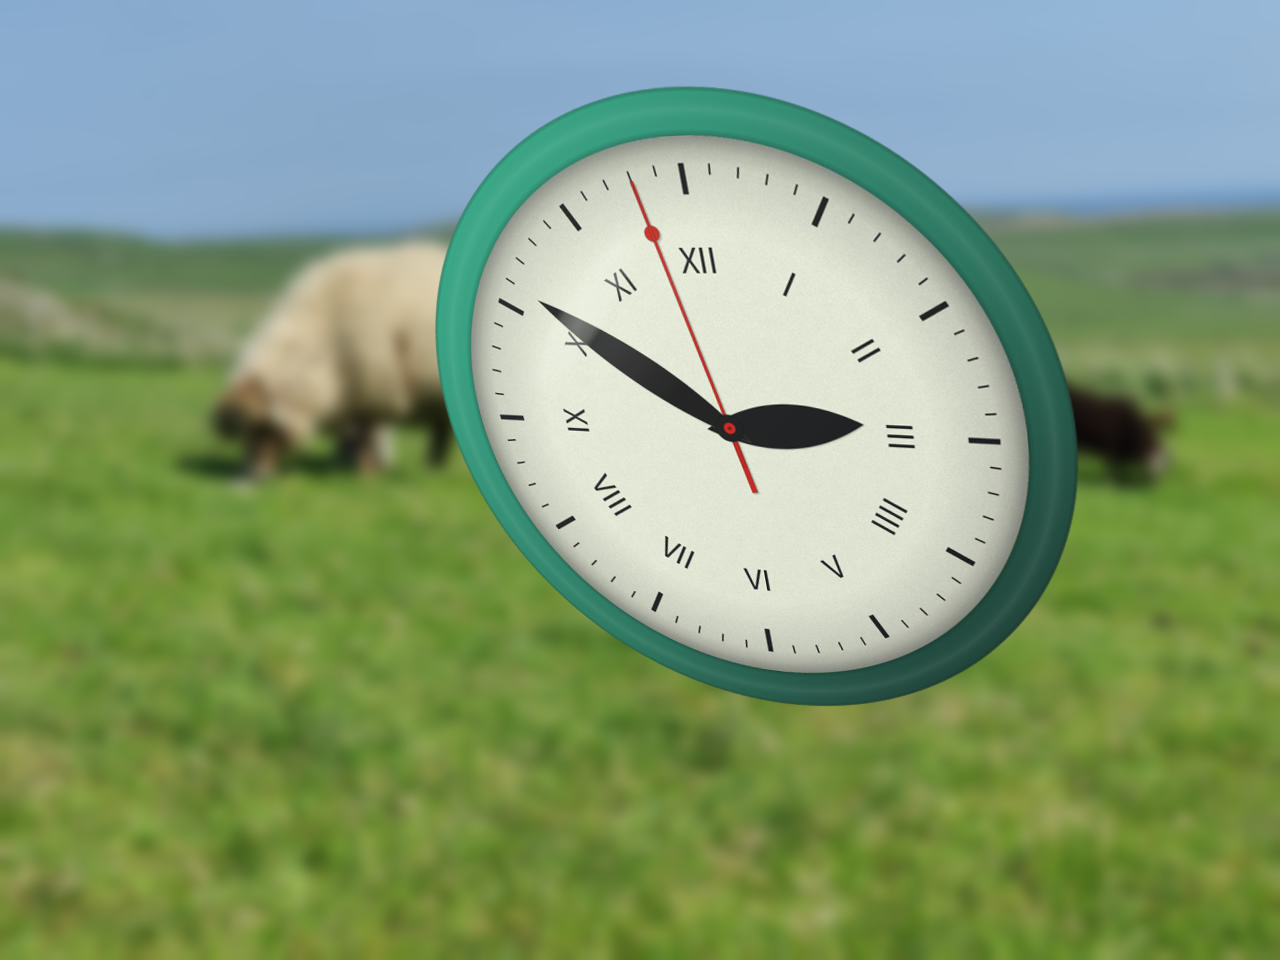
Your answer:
2 h 50 min 58 s
